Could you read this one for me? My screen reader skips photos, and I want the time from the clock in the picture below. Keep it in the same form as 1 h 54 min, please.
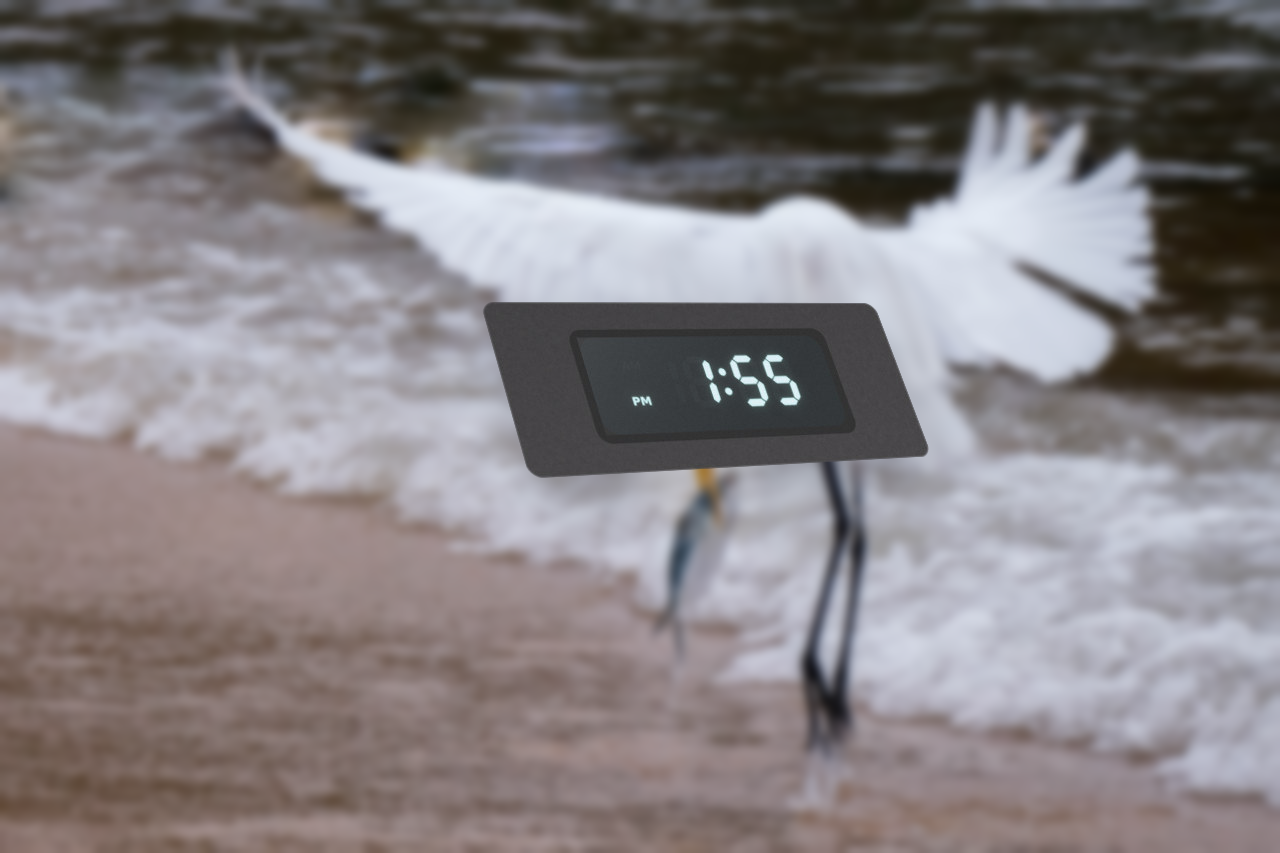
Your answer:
1 h 55 min
